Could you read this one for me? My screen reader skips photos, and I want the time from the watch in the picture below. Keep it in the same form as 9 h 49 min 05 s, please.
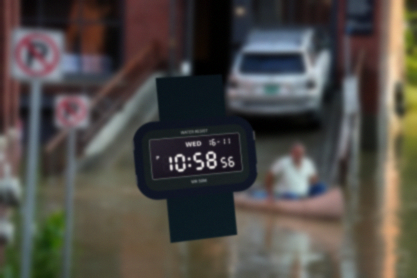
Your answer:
10 h 58 min 56 s
